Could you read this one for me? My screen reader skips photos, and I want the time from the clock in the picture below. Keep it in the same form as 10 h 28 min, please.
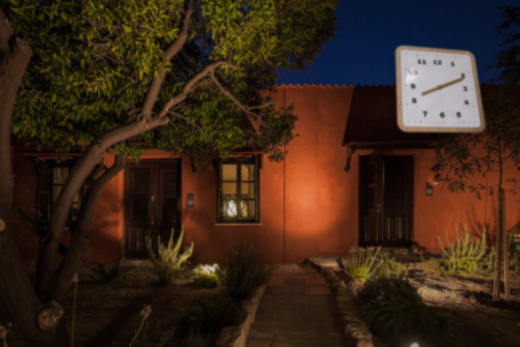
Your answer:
8 h 11 min
